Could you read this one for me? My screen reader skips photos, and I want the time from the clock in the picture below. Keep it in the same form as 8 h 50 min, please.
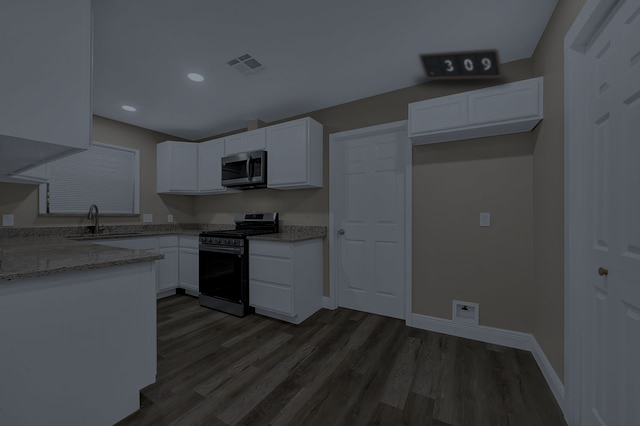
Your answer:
3 h 09 min
